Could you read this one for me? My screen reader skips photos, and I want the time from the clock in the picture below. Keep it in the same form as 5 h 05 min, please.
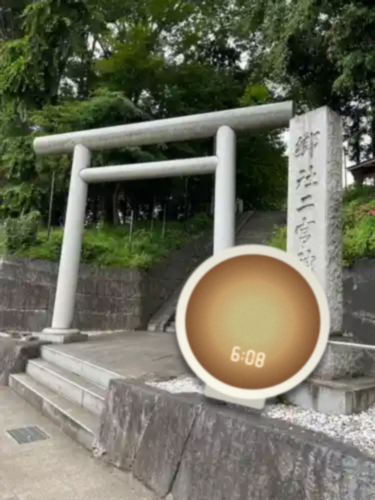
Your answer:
6 h 08 min
